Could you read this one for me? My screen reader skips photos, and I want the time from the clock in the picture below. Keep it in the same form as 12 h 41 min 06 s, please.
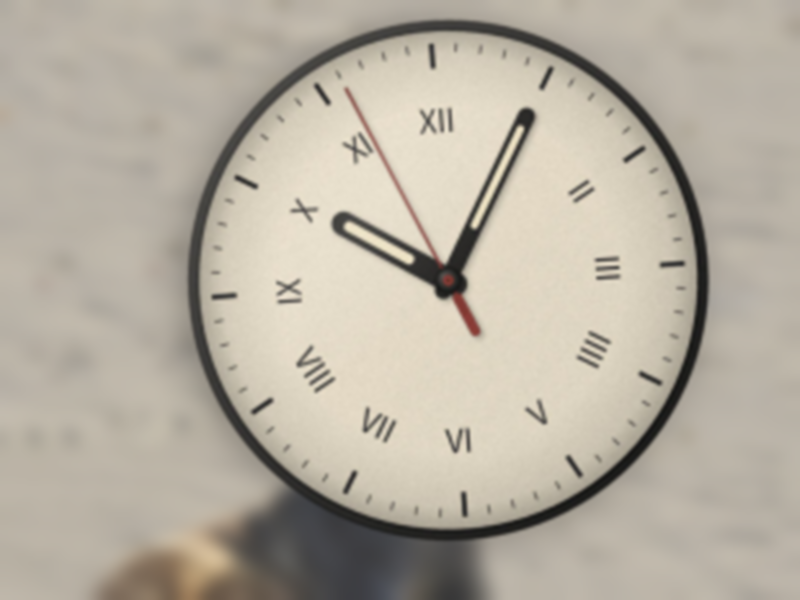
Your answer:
10 h 04 min 56 s
